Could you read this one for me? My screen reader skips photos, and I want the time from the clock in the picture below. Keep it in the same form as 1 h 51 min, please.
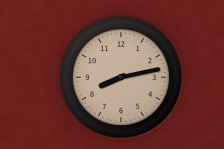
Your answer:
8 h 13 min
